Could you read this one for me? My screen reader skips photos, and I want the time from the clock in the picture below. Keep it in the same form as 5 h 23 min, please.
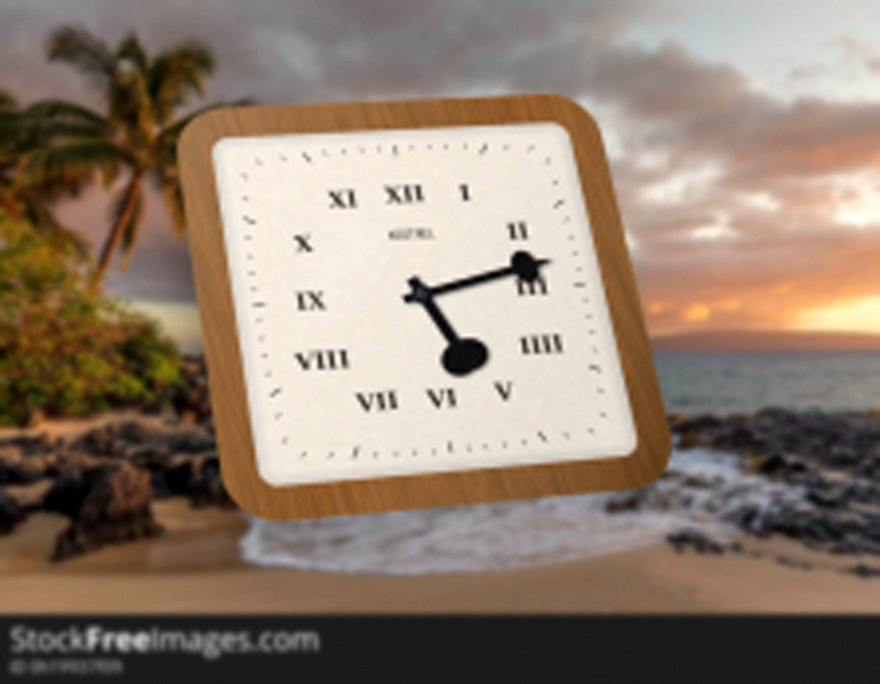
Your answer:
5 h 13 min
